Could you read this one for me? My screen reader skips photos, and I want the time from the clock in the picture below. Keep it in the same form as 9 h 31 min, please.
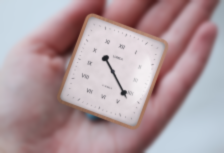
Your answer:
10 h 22 min
